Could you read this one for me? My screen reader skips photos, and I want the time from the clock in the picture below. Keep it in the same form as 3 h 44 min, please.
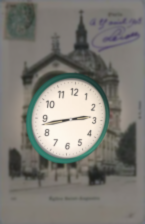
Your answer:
2 h 43 min
